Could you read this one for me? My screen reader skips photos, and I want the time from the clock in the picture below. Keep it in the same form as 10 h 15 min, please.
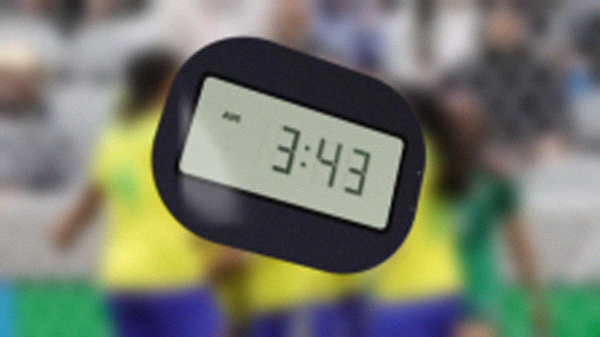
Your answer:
3 h 43 min
